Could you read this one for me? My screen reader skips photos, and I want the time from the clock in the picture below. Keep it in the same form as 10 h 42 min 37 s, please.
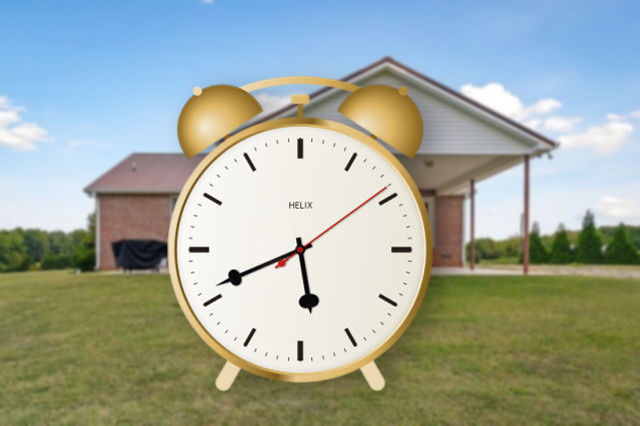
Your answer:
5 h 41 min 09 s
